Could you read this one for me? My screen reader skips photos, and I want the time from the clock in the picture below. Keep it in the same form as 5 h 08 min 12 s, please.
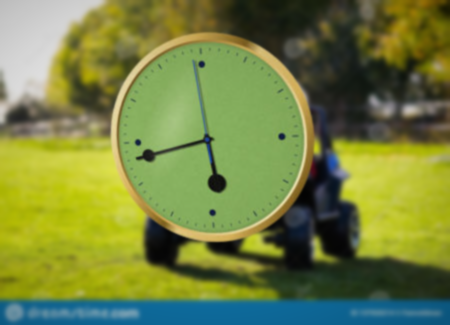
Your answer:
5 h 42 min 59 s
